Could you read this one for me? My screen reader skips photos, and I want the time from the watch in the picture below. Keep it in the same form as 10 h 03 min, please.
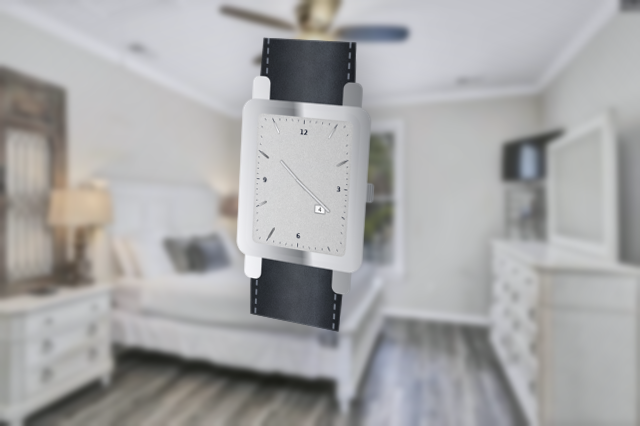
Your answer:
10 h 21 min
